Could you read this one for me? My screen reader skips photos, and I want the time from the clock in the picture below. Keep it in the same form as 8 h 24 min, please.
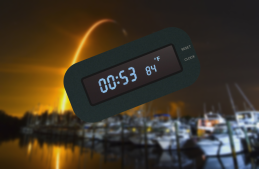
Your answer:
0 h 53 min
